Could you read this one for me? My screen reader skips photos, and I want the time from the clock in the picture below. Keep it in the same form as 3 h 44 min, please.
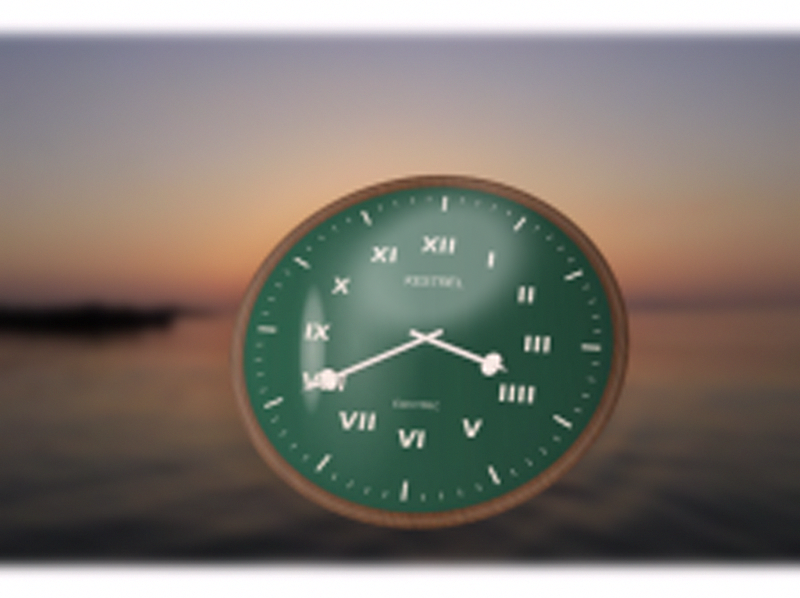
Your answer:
3 h 40 min
